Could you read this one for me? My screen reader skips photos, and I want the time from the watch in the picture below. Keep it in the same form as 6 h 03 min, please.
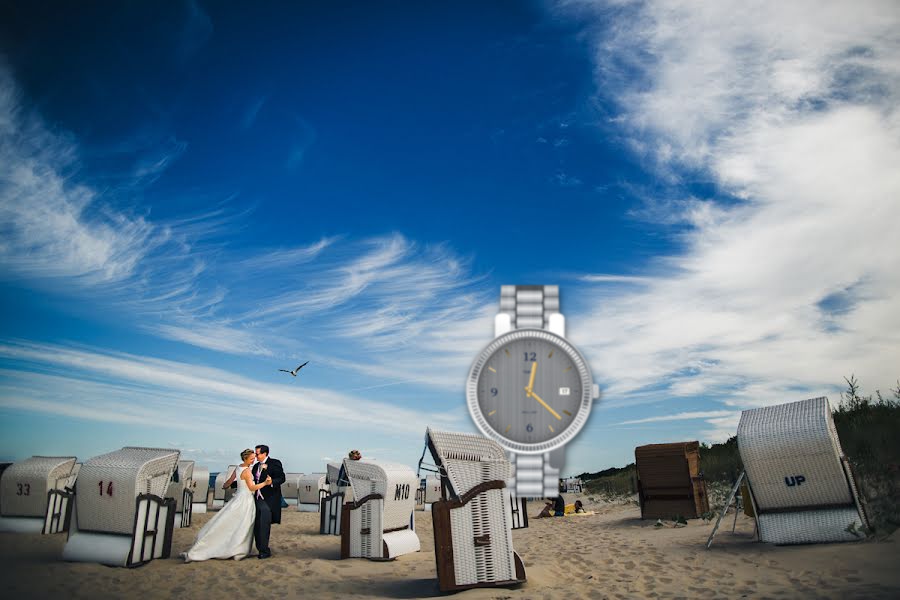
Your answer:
12 h 22 min
